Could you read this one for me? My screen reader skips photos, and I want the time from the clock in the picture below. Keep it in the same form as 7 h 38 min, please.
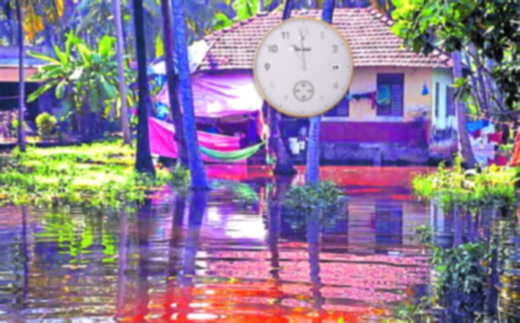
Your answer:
10 h 59 min
